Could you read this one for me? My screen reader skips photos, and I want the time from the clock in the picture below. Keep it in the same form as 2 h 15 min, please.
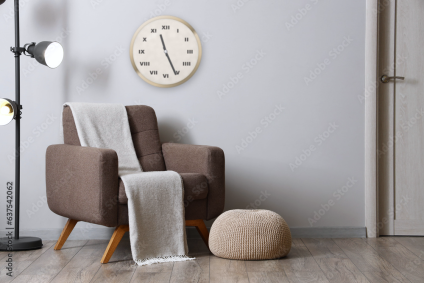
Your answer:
11 h 26 min
